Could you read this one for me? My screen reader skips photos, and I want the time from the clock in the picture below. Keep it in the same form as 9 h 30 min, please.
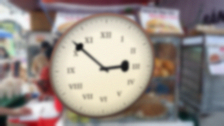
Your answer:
2 h 52 min
